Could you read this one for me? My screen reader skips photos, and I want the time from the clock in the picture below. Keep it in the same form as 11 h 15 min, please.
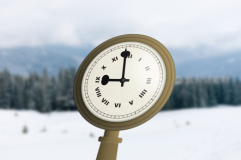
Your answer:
8 h 59 min
